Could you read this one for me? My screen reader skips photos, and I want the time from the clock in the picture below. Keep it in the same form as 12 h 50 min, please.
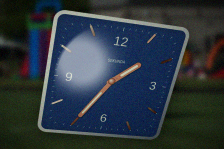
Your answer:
1 h 35 min
